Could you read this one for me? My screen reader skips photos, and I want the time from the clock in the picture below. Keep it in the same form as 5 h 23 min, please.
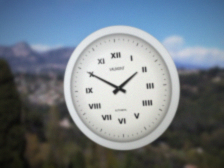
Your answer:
1 h 50 min
